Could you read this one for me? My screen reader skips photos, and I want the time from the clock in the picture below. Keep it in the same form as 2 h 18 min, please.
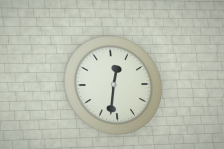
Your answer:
12 h 32 min
